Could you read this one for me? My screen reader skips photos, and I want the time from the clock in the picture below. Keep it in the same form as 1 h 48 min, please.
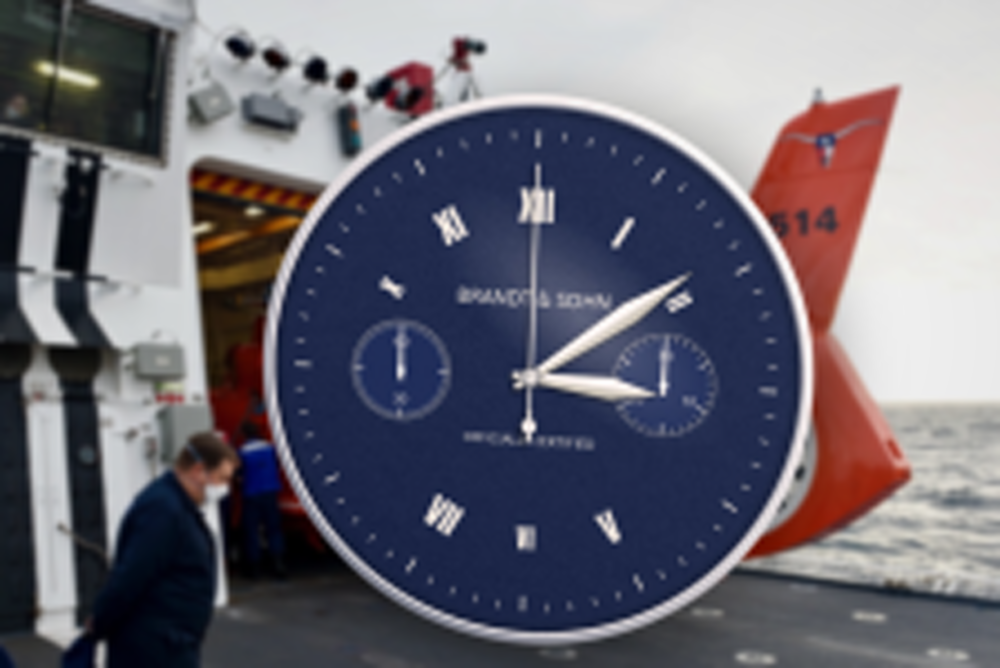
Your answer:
3 h 09 min
